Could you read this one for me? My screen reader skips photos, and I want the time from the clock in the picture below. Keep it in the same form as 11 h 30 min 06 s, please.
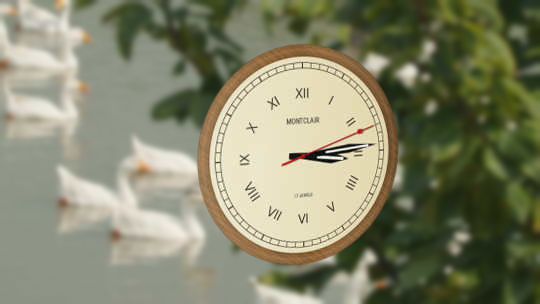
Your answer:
3 h 14 min 12 s
